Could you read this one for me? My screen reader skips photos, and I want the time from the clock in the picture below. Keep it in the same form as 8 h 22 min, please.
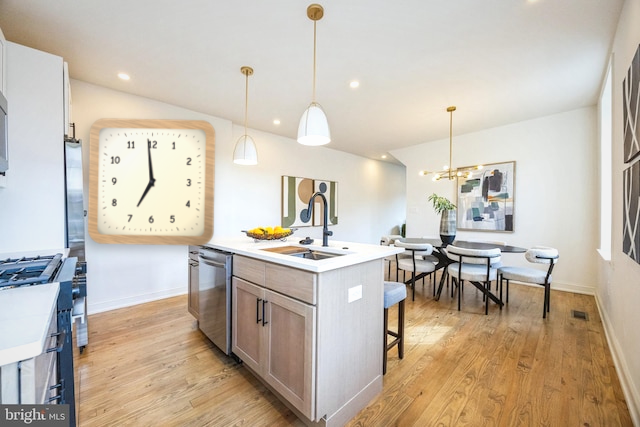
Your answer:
6 h 59 min
